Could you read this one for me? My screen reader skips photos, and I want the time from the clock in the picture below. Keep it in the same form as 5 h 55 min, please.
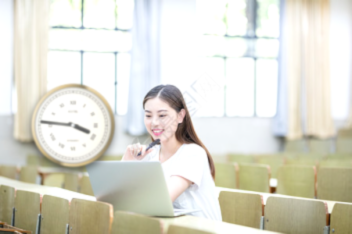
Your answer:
3 h 46 min
